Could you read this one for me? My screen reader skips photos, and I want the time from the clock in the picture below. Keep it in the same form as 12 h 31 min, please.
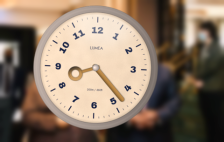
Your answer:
8 h 23 min
